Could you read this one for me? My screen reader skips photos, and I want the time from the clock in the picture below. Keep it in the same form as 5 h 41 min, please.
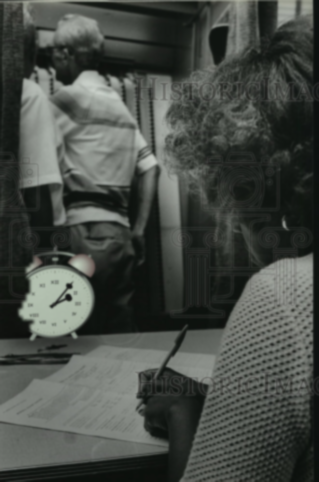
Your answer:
2 h 06 min
